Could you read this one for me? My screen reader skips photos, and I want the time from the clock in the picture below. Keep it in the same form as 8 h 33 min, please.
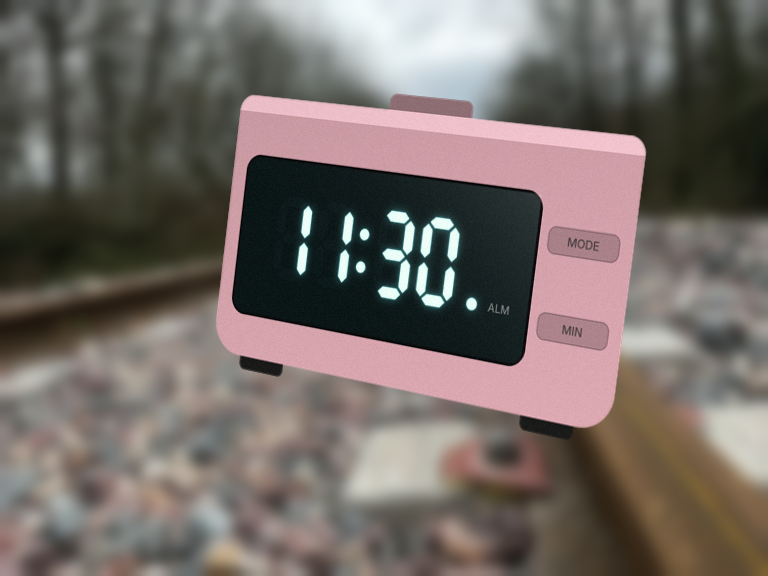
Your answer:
11 h 30 min
